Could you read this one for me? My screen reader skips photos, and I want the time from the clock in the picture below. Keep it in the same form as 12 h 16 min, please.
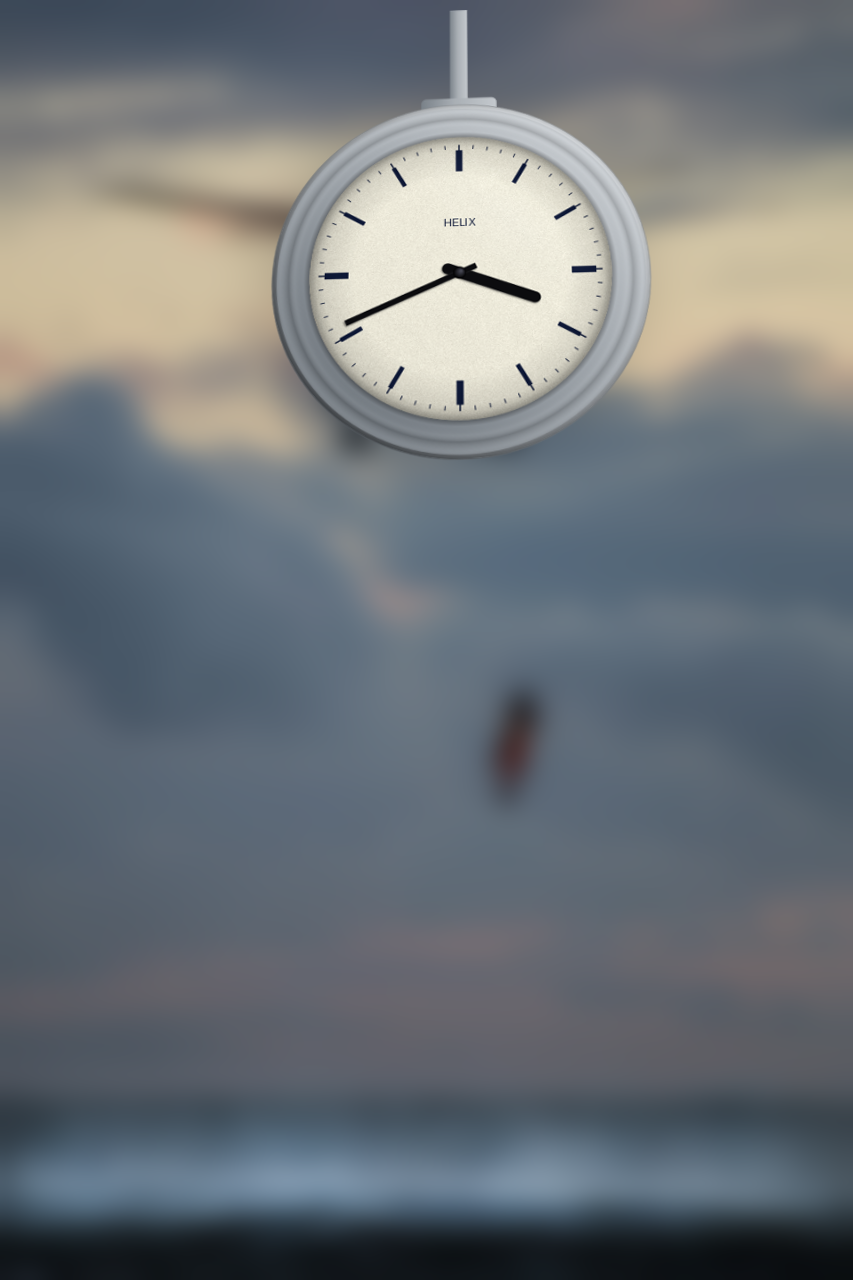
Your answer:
3 h 41 min
